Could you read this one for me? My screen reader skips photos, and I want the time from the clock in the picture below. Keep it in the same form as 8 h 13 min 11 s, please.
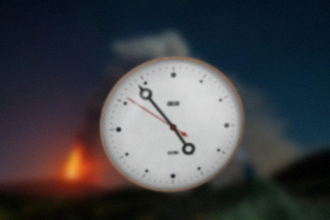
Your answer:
4 h 53 min 51 s
